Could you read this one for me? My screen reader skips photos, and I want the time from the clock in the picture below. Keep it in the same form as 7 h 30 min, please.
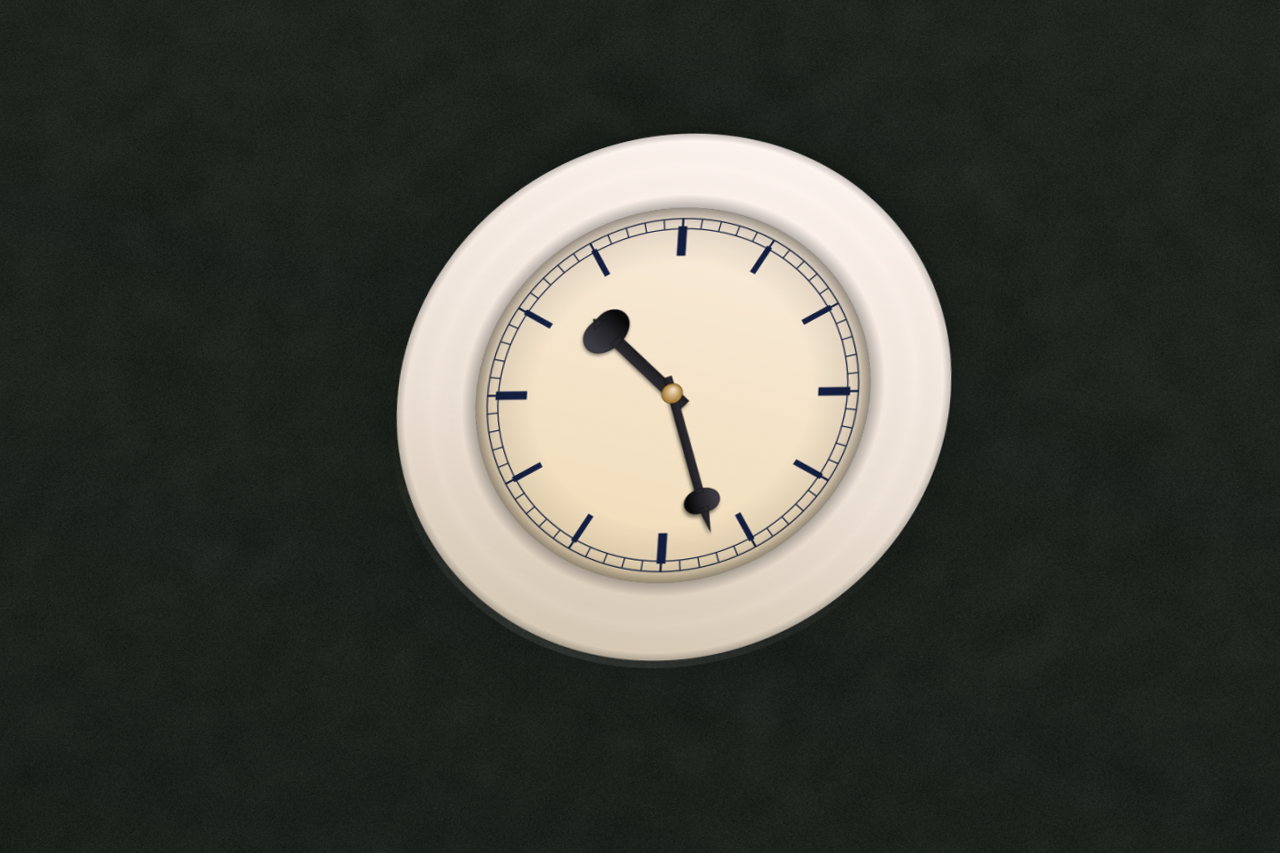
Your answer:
10 h 27 min
